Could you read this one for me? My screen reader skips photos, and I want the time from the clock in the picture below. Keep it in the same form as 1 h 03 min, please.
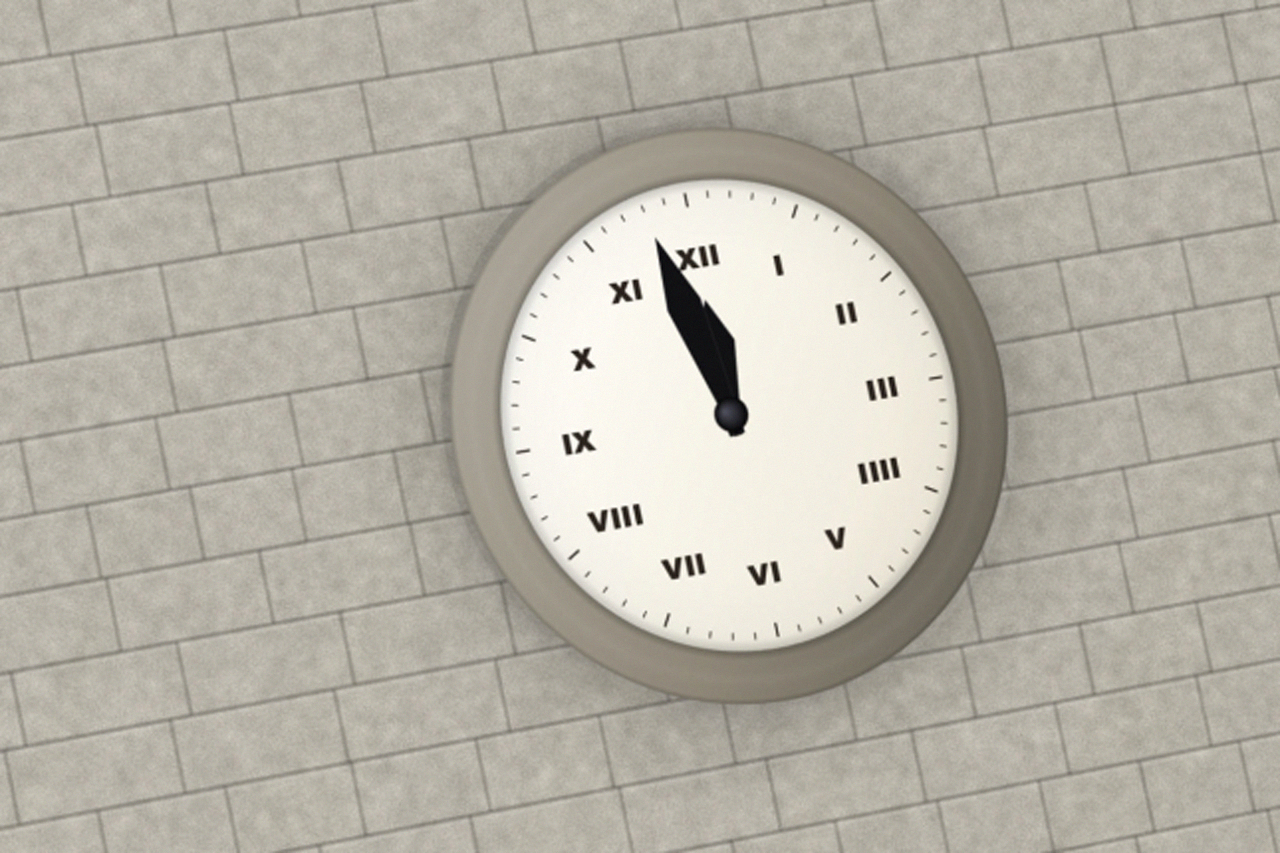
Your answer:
11 h 58 min
